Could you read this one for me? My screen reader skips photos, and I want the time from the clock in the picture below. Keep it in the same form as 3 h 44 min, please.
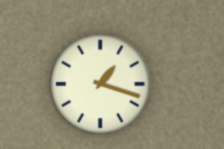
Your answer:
1 h 18 min
